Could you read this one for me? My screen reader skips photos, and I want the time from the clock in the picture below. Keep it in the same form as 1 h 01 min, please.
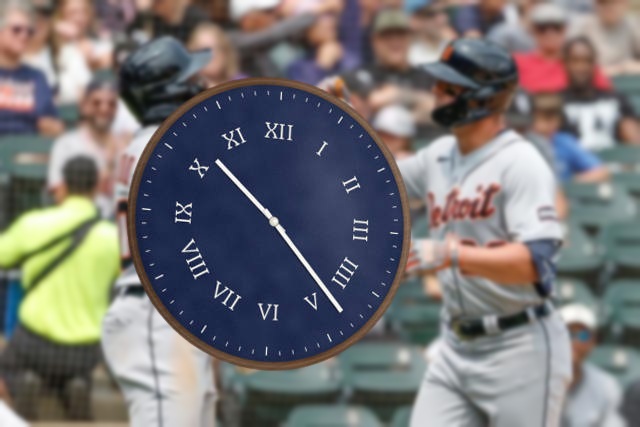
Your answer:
10 h 23 min
